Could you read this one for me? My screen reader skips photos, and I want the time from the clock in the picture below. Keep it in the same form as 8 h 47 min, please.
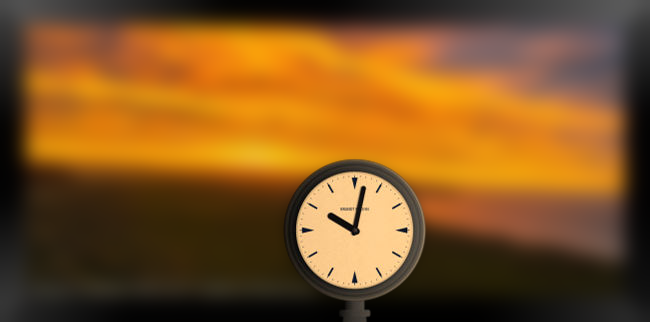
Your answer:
10 h 02 min
